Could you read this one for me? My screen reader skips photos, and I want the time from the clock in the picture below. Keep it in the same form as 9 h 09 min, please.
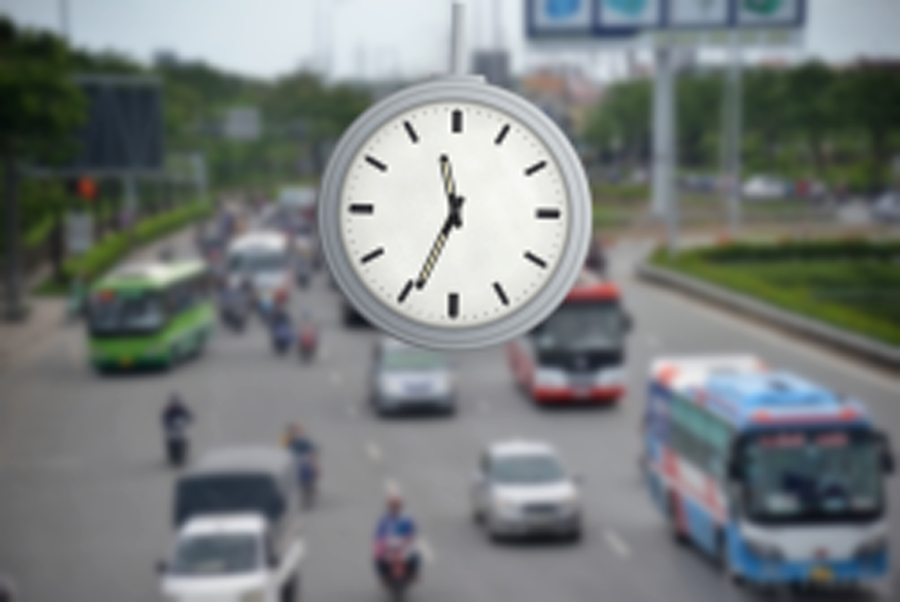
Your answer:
11 h 34 min
